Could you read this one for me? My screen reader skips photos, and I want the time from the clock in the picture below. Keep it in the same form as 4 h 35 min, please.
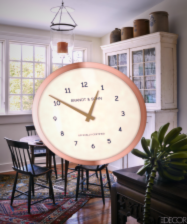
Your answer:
12 h 51 min
